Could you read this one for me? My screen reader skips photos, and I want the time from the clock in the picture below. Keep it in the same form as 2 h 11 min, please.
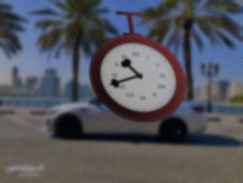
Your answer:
10 h 42 min
